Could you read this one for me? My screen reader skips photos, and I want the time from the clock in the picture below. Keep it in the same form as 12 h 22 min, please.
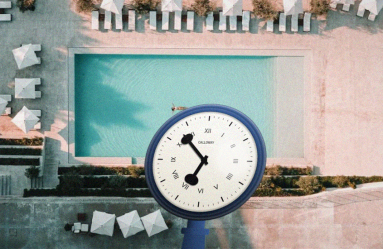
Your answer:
6 h 53 min
